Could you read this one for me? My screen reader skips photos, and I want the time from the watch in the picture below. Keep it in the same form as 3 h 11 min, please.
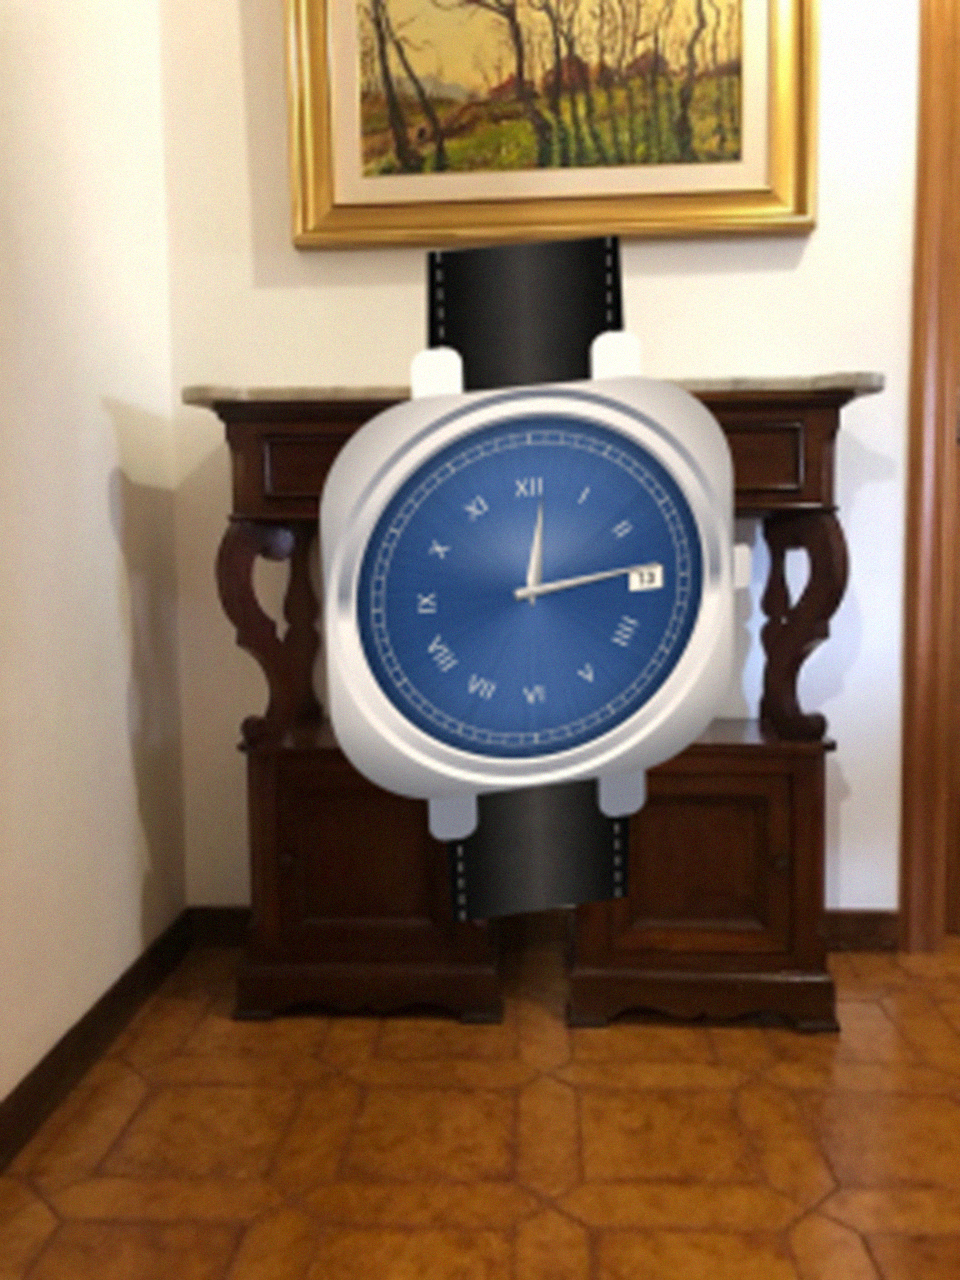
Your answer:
12 h 14 min
